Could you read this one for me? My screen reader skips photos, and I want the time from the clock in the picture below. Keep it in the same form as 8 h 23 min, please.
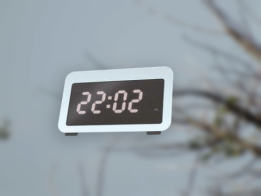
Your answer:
22 h 02 min
